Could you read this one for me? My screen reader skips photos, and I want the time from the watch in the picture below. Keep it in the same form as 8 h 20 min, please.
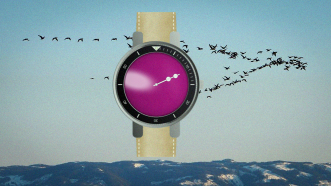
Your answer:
2 h 11 min
